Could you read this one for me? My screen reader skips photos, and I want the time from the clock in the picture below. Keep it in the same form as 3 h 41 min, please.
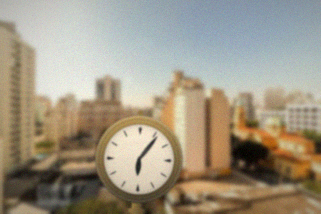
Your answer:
6 h 06 min
